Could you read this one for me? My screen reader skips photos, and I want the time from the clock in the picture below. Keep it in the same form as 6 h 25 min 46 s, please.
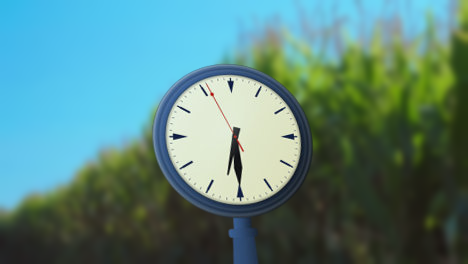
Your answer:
6 h 29 min 56 s
